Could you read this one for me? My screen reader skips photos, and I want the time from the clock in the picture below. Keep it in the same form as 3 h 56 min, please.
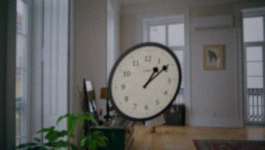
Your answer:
1 h 09 min
